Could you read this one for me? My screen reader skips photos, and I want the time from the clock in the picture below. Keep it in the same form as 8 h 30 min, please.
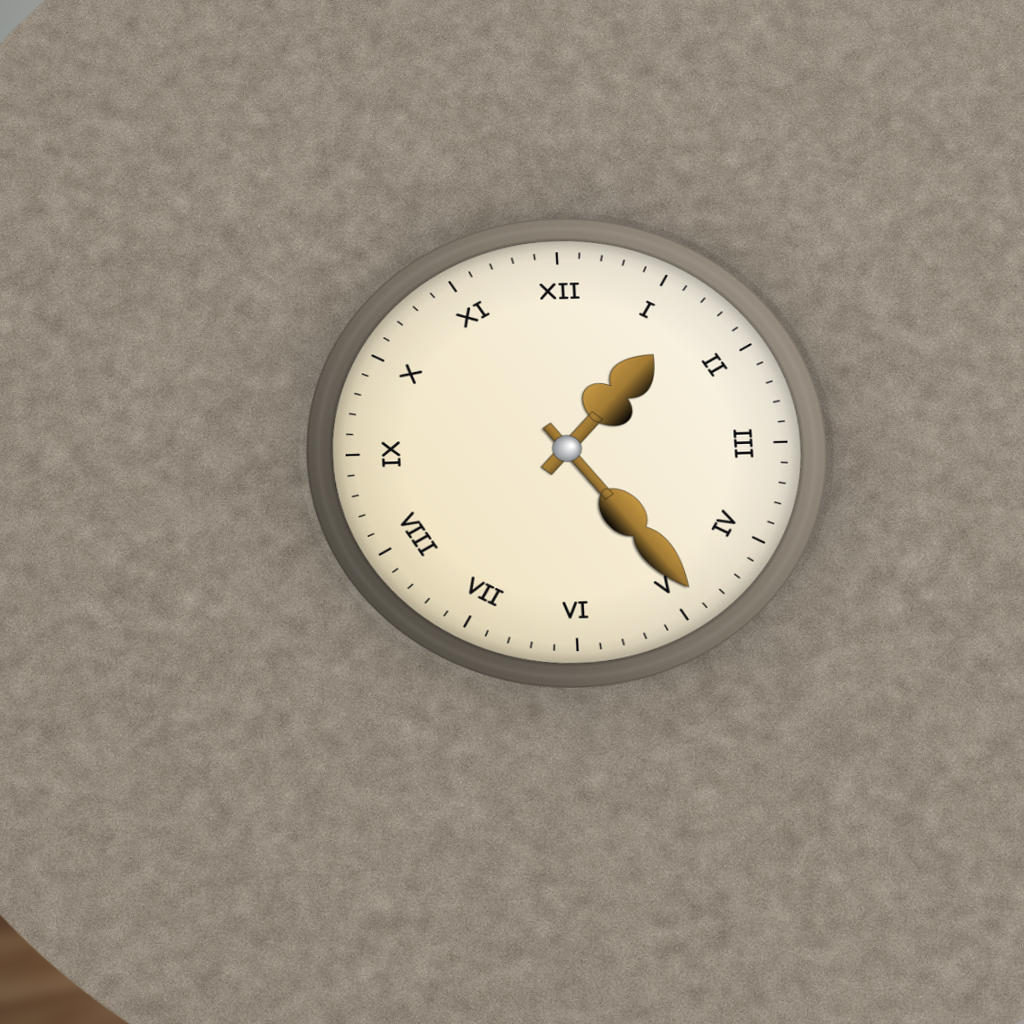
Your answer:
1 h 24 min
